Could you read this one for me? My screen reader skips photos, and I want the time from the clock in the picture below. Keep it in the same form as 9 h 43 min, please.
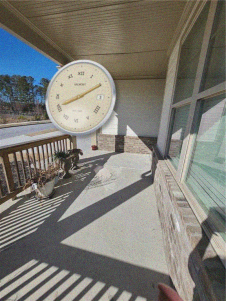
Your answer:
8 h 10 min
